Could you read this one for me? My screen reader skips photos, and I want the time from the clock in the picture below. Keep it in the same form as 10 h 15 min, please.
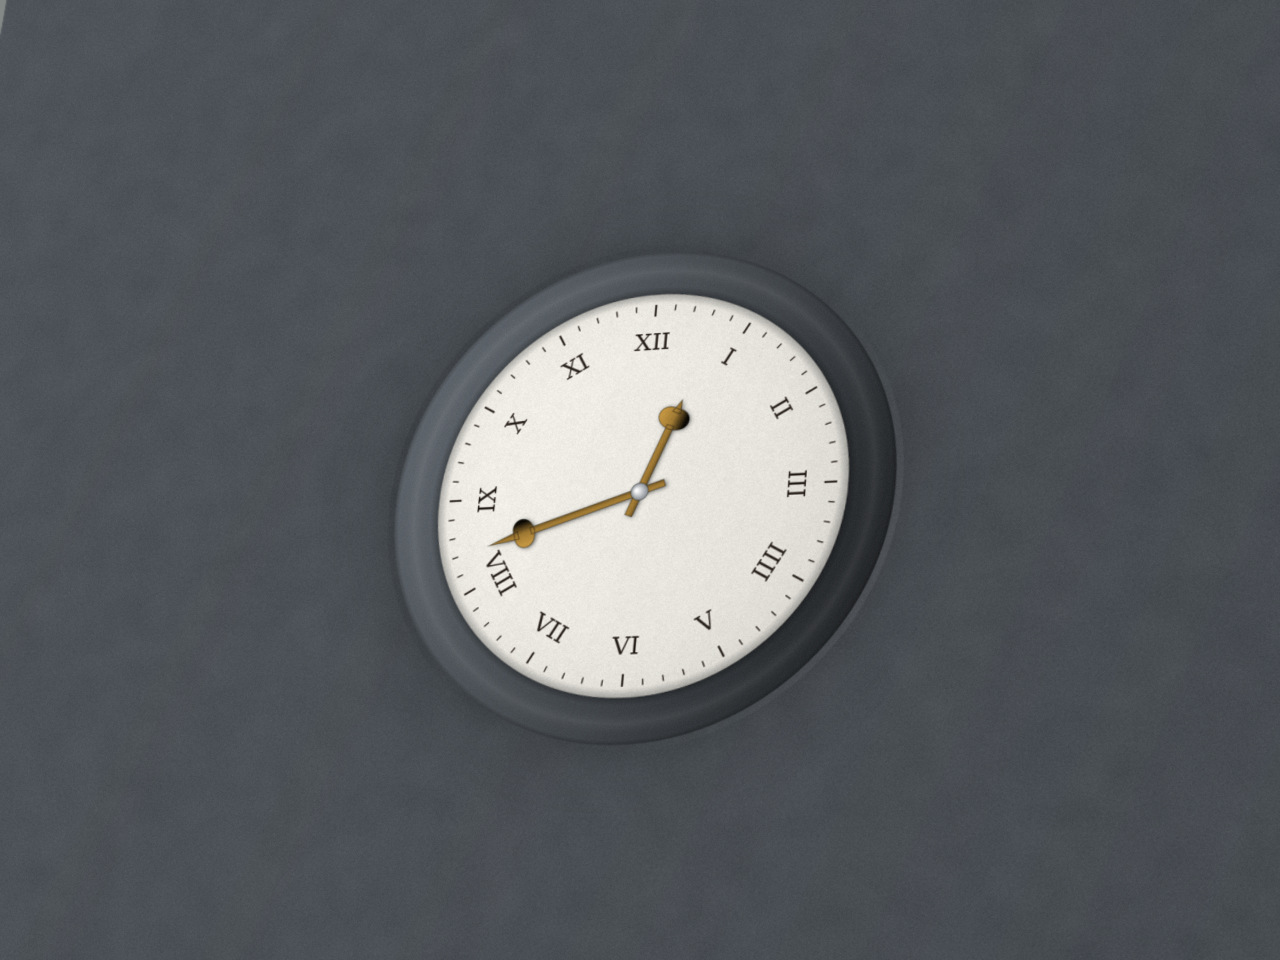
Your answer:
12 h 42 min
